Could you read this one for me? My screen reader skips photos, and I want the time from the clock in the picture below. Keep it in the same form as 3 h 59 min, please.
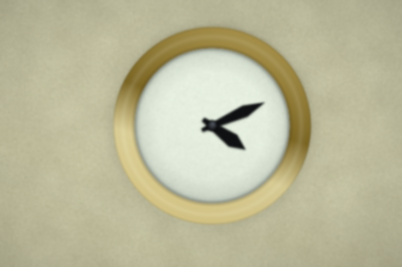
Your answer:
4 h 11 min
